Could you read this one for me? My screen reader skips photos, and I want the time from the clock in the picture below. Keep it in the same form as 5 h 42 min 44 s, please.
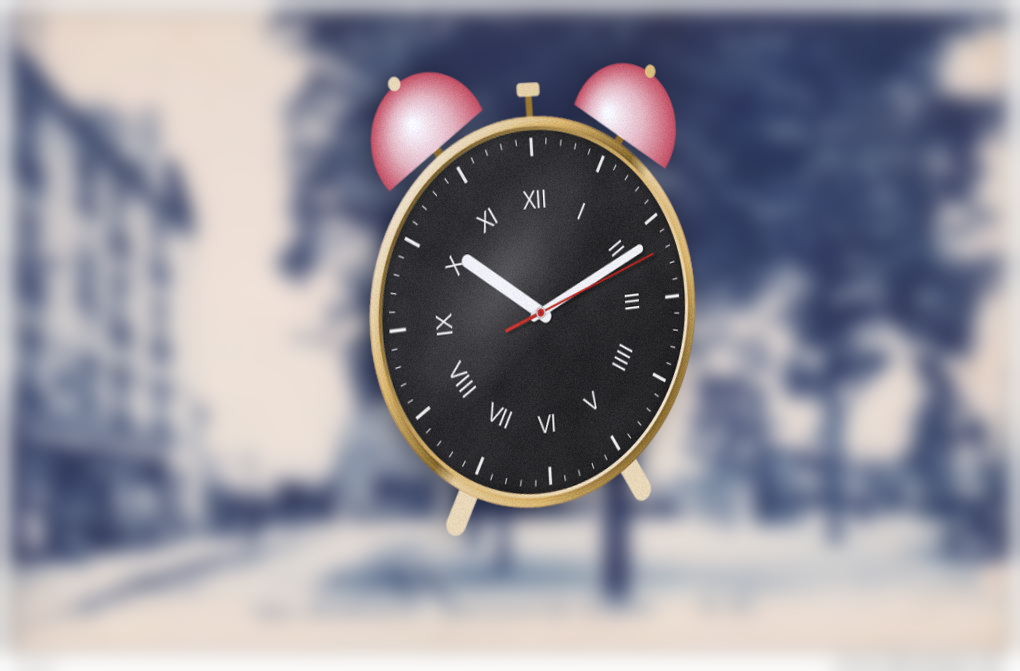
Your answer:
10 h 11 min 12 s
